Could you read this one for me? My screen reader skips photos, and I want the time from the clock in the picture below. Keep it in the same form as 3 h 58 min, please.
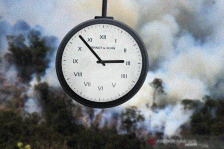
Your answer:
2 h 53 min
